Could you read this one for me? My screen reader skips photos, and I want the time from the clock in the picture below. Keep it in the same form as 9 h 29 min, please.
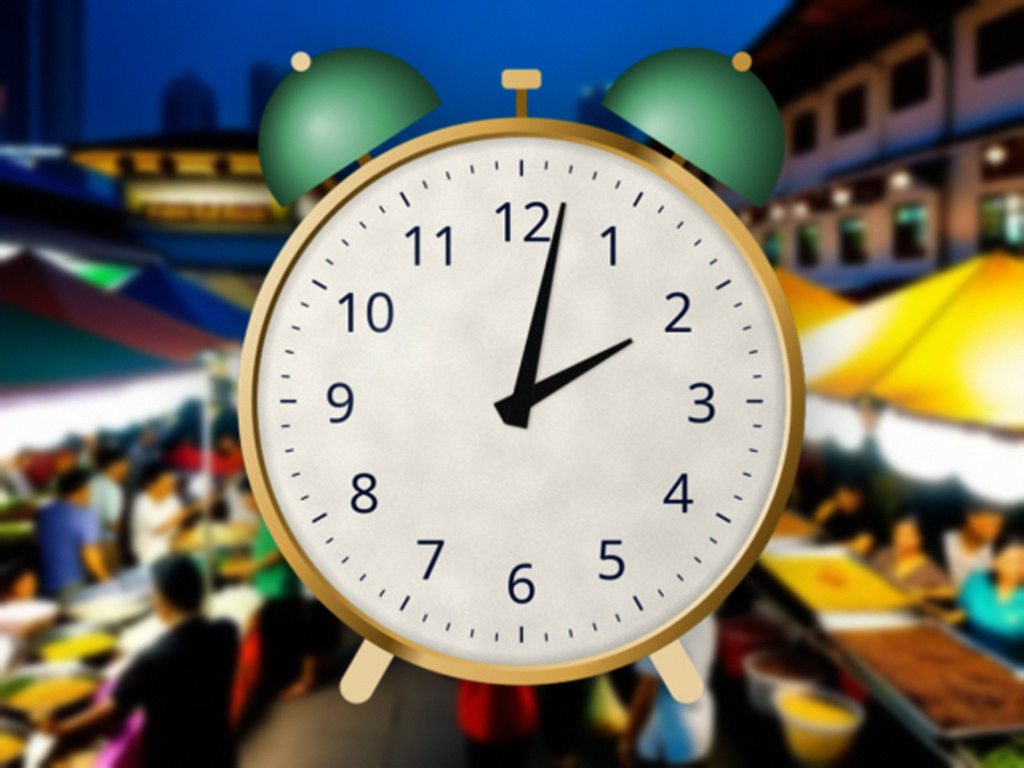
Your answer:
2 h 02 min
